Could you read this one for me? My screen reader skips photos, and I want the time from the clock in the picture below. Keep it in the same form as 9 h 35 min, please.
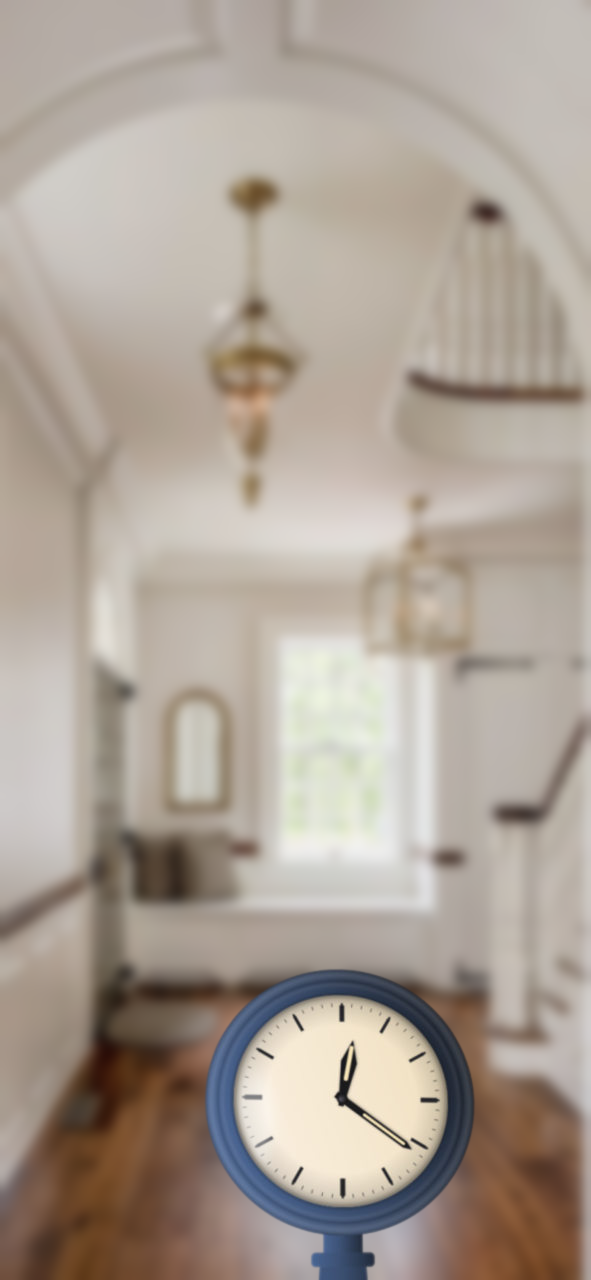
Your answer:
12 h 21 min
